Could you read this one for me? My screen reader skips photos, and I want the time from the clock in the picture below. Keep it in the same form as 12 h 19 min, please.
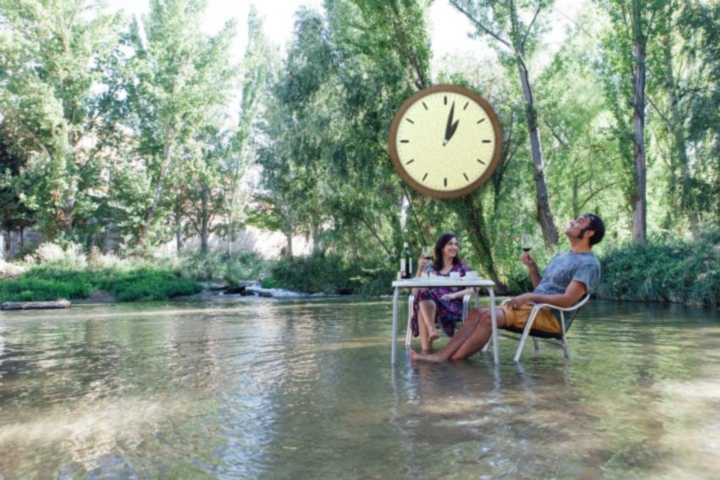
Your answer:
1 h 02 min
